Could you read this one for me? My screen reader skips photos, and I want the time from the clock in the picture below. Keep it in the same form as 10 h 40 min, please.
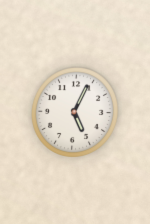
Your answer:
5 h 04 min
